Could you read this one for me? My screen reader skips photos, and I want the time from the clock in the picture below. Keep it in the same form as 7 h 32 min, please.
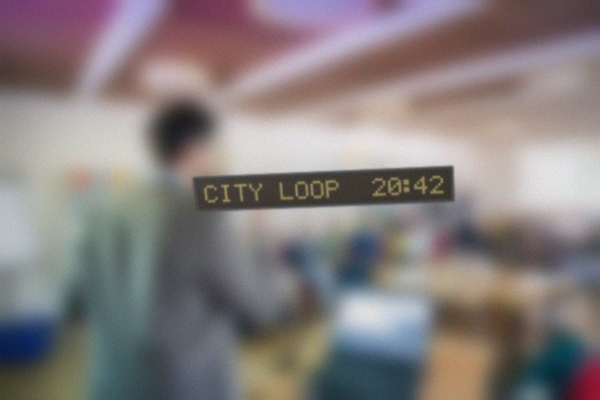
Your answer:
20 h 42 min
